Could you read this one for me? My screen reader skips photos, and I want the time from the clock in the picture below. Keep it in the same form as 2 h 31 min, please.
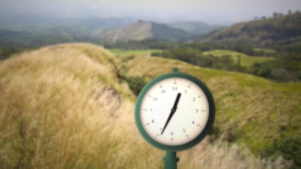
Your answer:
12 h 34 min
